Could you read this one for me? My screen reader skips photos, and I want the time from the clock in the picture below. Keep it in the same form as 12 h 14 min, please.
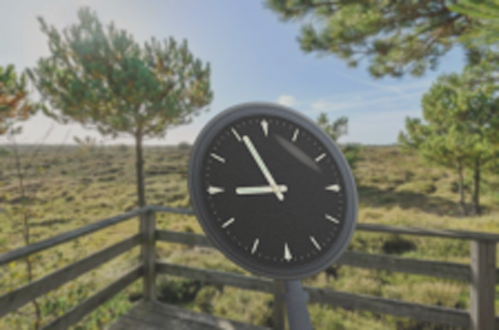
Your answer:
8 h 56 min
